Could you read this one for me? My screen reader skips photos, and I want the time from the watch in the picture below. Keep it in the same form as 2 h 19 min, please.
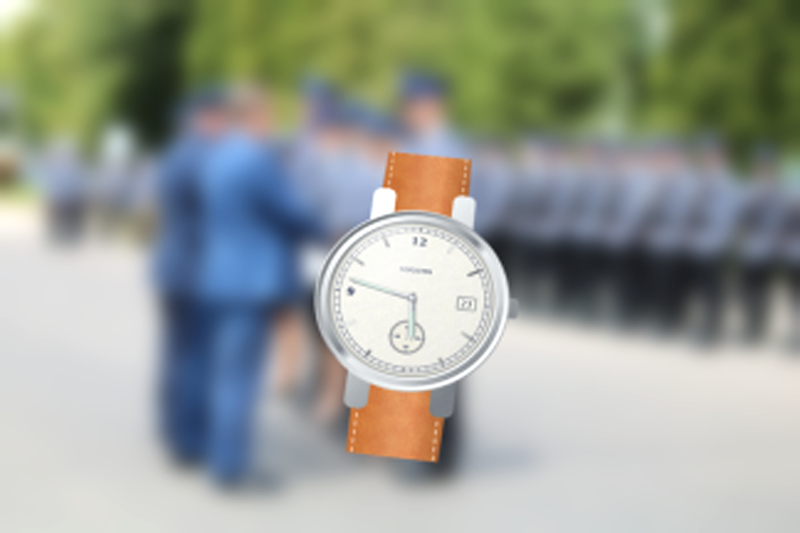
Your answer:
5 h 47 min
